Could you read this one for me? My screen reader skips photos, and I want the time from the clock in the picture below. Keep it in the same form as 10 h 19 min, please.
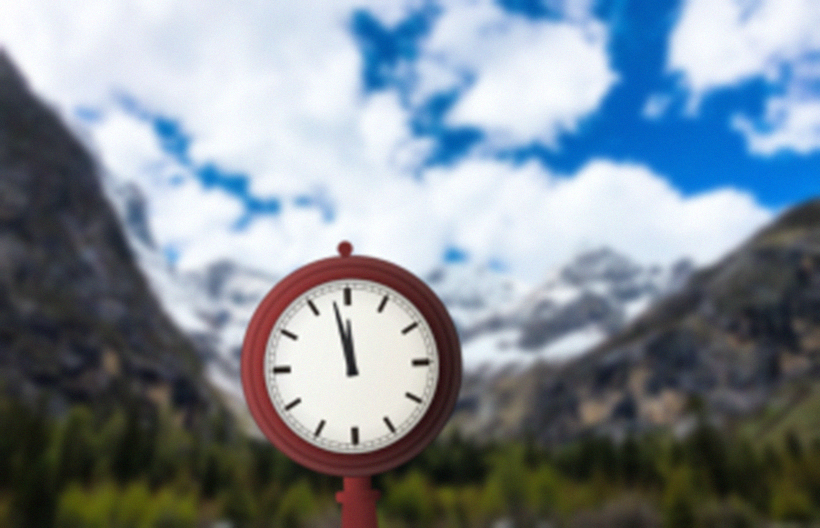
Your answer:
11 h 58 min
